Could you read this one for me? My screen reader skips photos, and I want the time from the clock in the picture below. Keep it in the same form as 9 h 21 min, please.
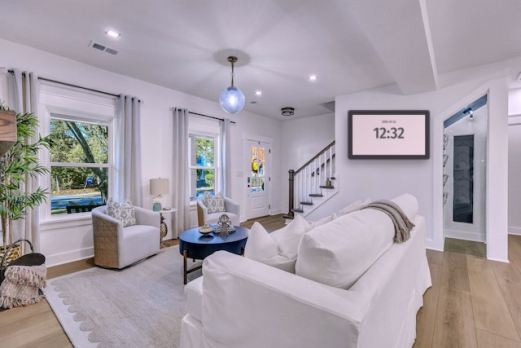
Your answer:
12 h 32 min
